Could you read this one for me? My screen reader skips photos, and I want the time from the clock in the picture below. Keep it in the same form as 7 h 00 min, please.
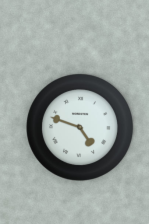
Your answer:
4 h 48 min
